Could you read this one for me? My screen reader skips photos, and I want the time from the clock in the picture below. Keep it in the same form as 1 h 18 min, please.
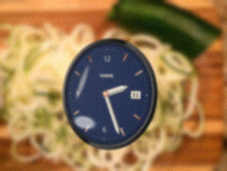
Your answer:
2 h 26 min
